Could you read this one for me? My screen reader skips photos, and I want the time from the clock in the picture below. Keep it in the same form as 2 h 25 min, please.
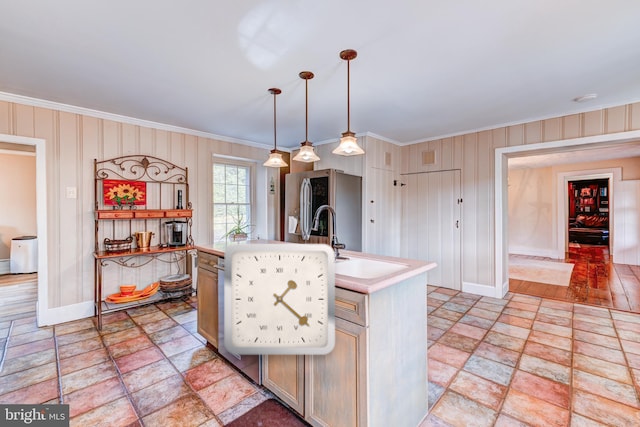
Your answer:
1 h 22 min
